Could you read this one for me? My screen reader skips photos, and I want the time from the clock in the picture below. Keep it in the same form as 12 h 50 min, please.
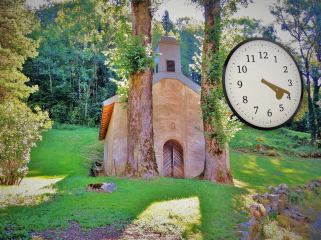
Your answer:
4 h 19 min
